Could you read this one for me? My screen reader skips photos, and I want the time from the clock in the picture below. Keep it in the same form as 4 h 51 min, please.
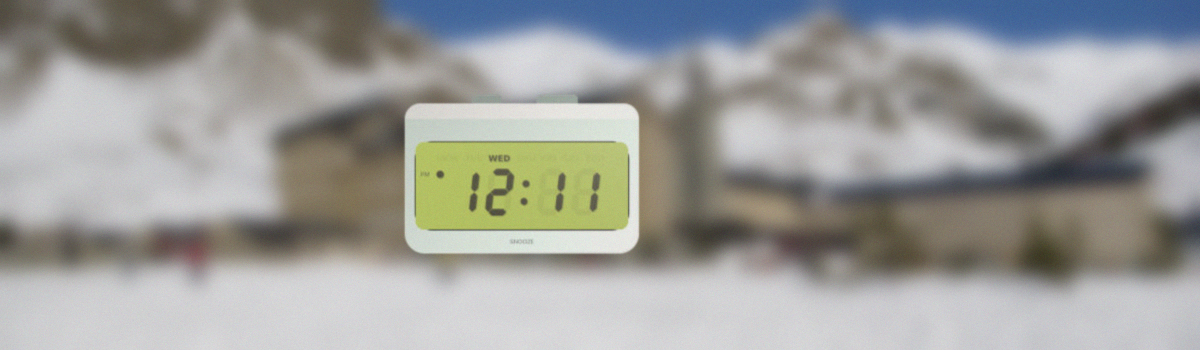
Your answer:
12 h 11 min
